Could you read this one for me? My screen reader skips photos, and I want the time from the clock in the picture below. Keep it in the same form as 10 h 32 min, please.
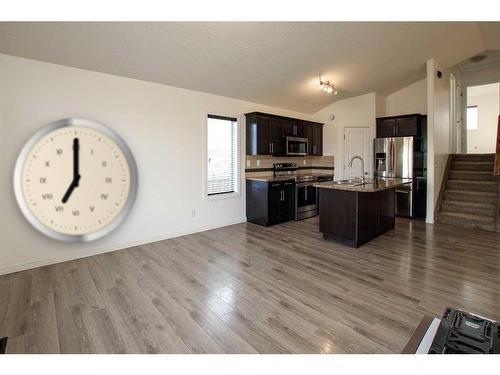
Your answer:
7 h 00 min
